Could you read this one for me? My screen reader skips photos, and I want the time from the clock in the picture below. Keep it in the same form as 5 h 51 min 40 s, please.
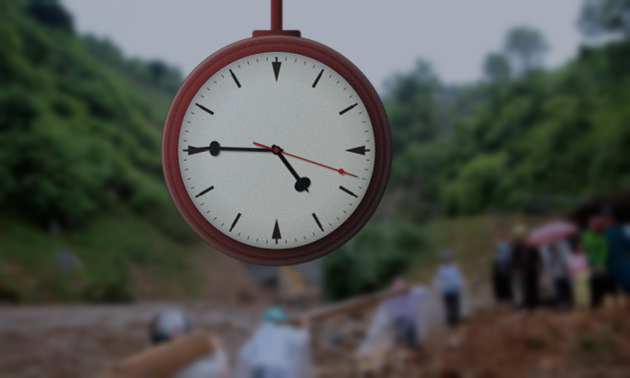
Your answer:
4 h 45 min 18 s
